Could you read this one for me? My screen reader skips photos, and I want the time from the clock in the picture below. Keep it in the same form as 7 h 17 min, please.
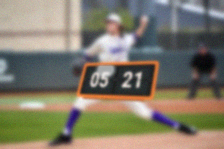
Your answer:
5 h 21 min
